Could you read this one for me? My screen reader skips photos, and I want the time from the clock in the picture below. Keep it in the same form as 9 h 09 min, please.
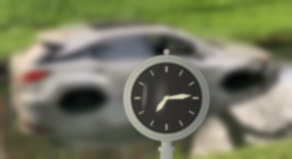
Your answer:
7 h 14 min
